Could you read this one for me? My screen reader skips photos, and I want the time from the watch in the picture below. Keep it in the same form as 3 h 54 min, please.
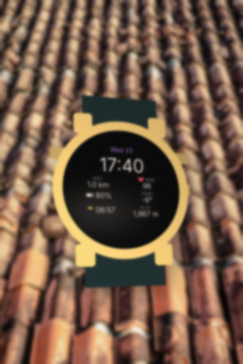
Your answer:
17 h 40 min
